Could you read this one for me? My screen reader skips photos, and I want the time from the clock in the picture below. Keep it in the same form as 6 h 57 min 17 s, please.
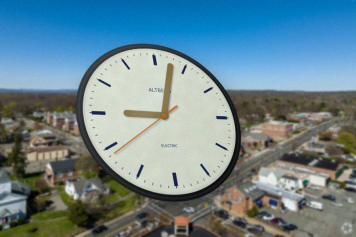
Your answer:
9 h 02 min 39 s
